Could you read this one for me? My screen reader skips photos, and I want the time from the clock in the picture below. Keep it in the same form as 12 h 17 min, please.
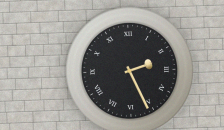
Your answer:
2 h 26 min
